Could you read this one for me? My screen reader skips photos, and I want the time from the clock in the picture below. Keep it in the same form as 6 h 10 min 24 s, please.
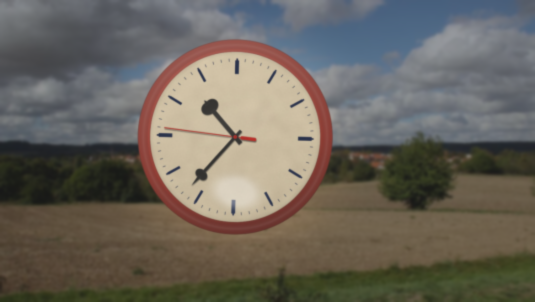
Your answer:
10 h 36 min 46 s
